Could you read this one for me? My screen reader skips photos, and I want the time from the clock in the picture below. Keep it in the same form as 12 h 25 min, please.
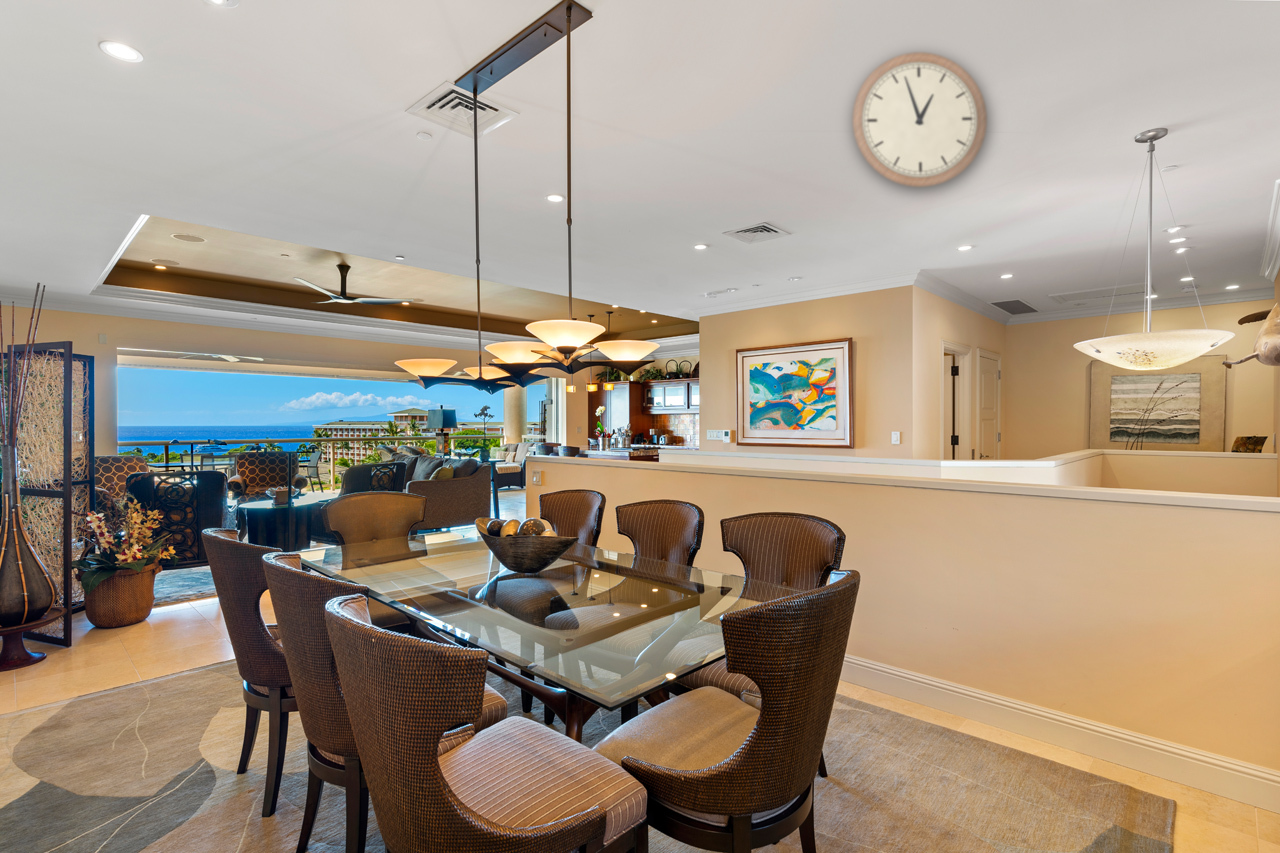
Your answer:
12 h 57 min
